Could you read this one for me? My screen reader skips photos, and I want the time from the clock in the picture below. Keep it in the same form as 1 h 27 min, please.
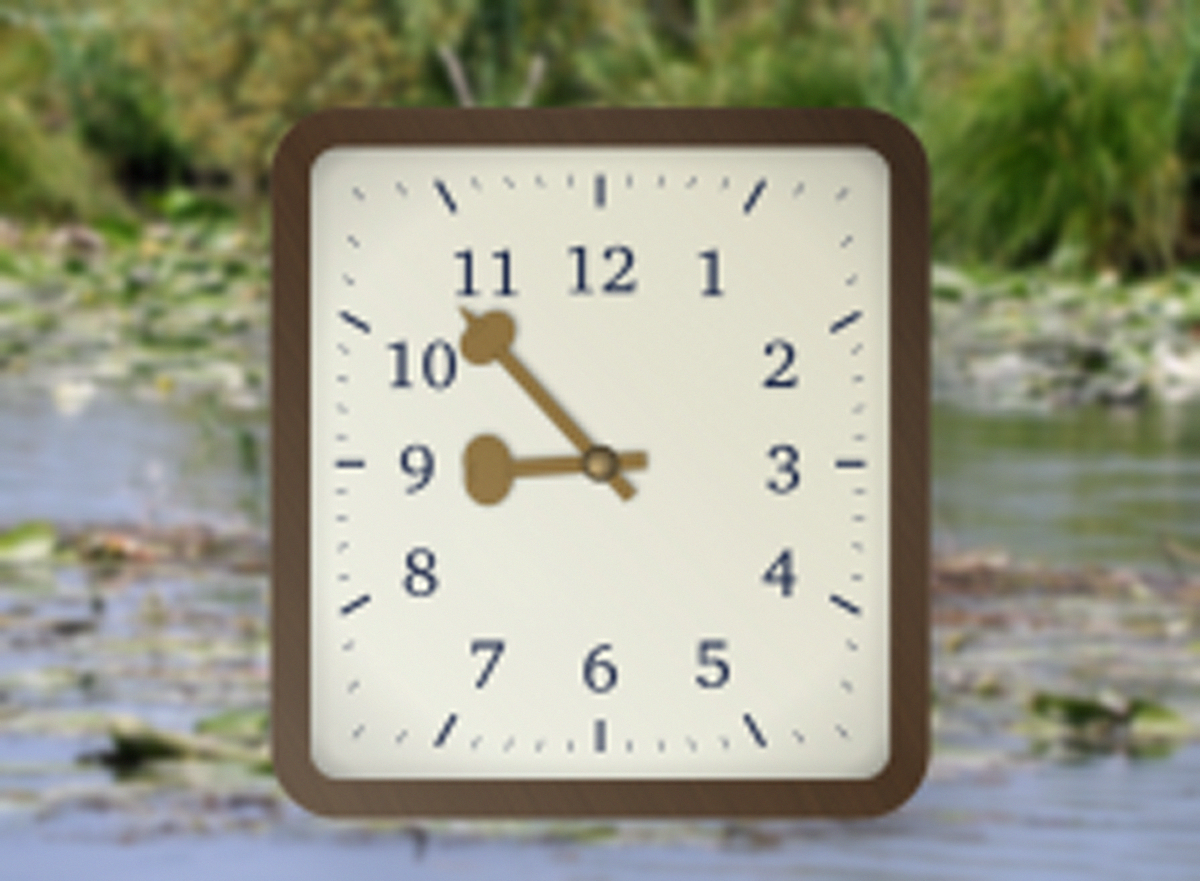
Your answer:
8 h 53 min
